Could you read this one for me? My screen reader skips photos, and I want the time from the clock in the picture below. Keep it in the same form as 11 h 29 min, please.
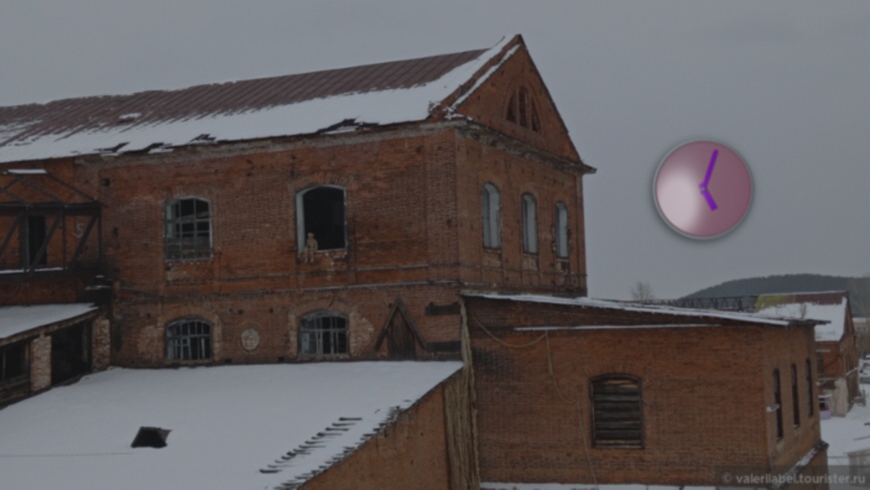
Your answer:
5 h 03 min
